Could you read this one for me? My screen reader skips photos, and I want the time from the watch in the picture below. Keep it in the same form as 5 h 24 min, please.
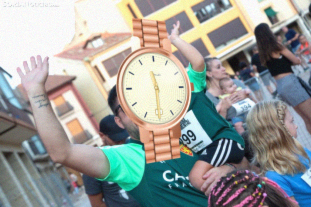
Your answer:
11 h 30 min
